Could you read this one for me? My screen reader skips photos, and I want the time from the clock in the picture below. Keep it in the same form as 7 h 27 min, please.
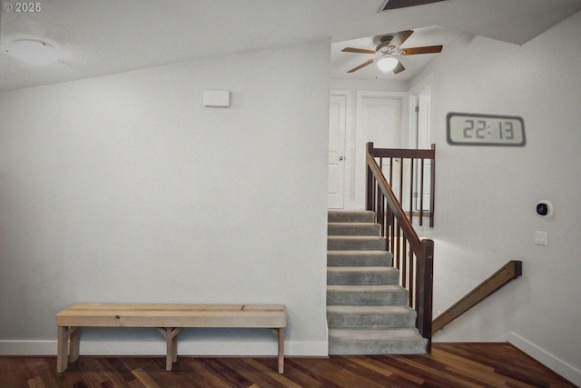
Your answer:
22 h 13 min
